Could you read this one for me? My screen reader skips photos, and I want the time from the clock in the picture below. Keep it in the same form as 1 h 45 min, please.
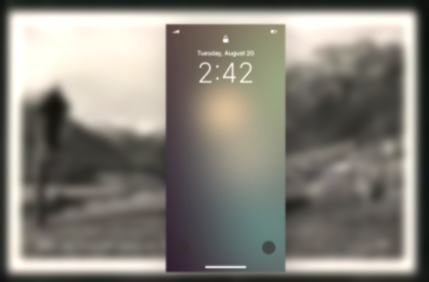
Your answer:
2 h 42 min
